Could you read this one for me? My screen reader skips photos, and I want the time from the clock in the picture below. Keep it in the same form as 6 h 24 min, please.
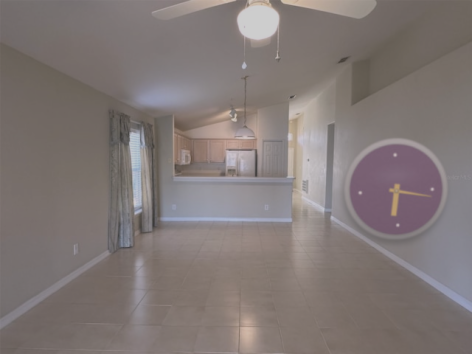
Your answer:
6 h 17 min
